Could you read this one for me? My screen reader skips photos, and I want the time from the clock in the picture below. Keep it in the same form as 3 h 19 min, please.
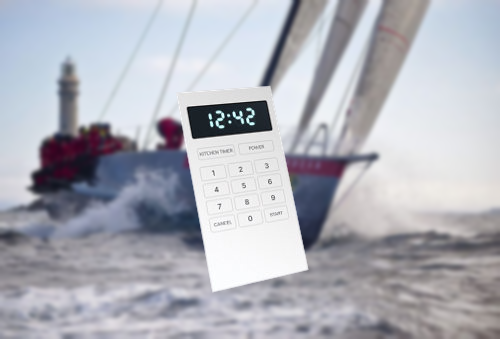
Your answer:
12 h 42 min
